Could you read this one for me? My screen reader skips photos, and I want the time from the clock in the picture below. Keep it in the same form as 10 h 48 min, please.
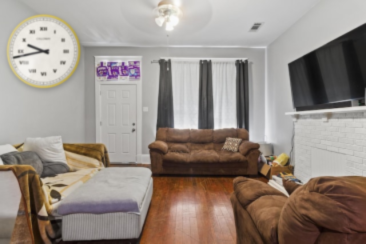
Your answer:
9 h 43 min
